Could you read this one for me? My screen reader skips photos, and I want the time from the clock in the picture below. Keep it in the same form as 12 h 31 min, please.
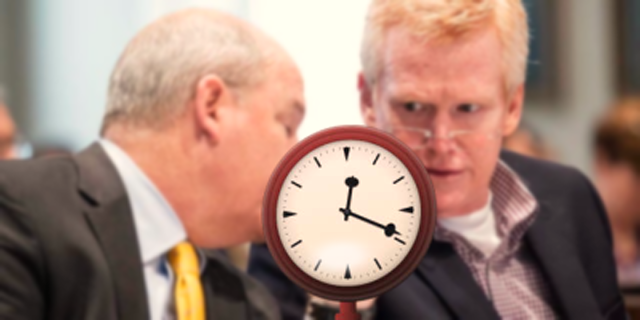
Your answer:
12 h 19 min
